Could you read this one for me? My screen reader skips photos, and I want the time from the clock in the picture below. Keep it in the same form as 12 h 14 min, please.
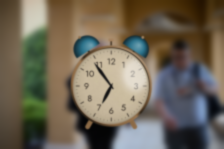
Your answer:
6 h 54 min
